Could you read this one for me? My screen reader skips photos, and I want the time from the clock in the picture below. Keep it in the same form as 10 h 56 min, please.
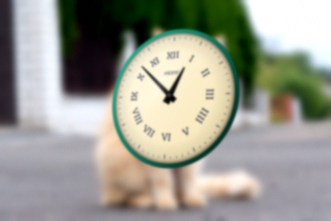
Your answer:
12 h 52 min
